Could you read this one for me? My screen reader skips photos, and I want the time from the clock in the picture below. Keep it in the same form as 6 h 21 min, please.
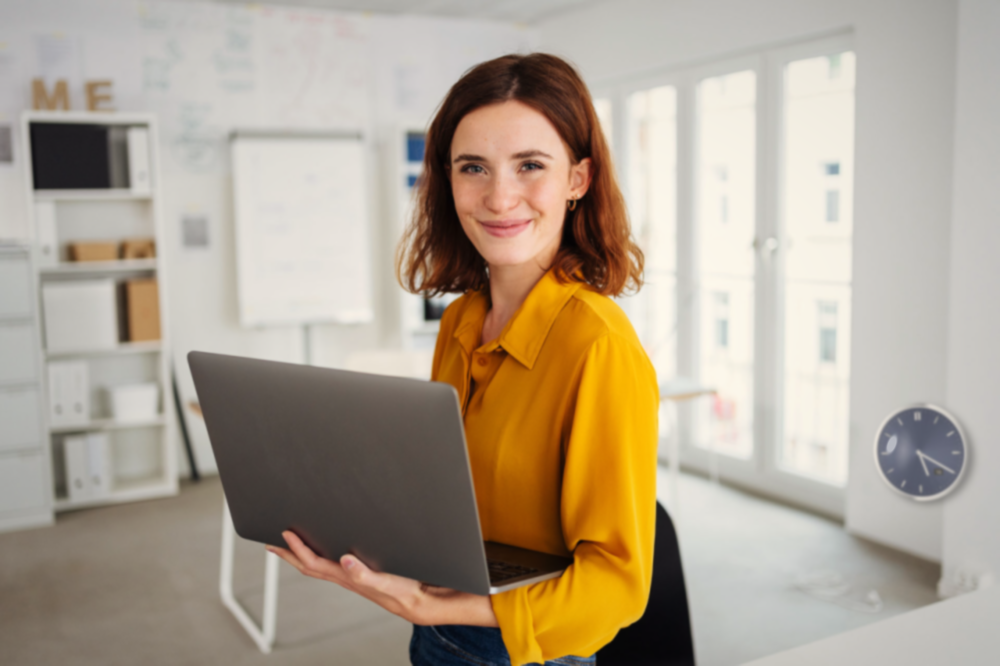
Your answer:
5 h 20 min
